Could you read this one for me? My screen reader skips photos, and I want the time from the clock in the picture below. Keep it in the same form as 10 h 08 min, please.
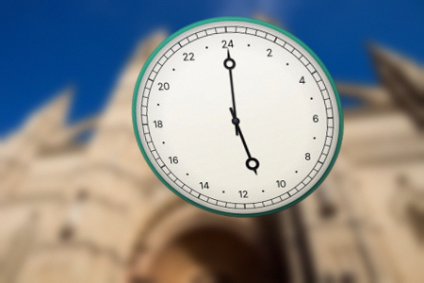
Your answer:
11 h 00 min
